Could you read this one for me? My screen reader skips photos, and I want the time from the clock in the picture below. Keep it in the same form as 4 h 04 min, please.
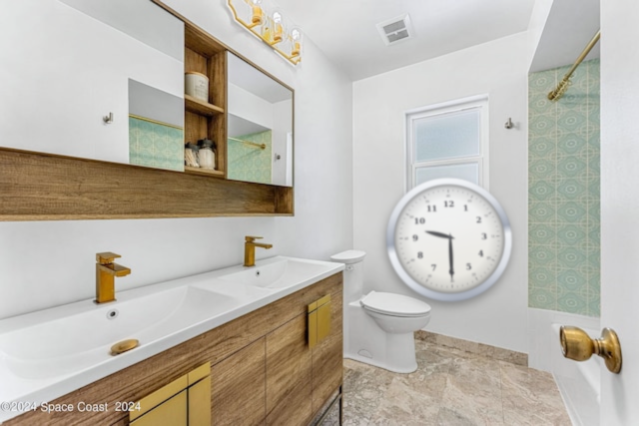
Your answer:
9 h 30 min
